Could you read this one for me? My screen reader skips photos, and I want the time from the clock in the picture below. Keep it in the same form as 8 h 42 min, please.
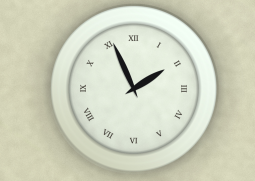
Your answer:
1 h 56 min
